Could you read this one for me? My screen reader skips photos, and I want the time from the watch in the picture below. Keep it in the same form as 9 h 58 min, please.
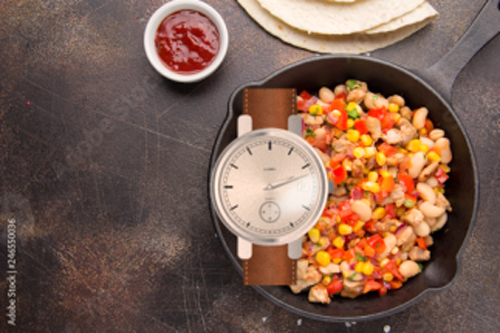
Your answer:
2 h 12 min
